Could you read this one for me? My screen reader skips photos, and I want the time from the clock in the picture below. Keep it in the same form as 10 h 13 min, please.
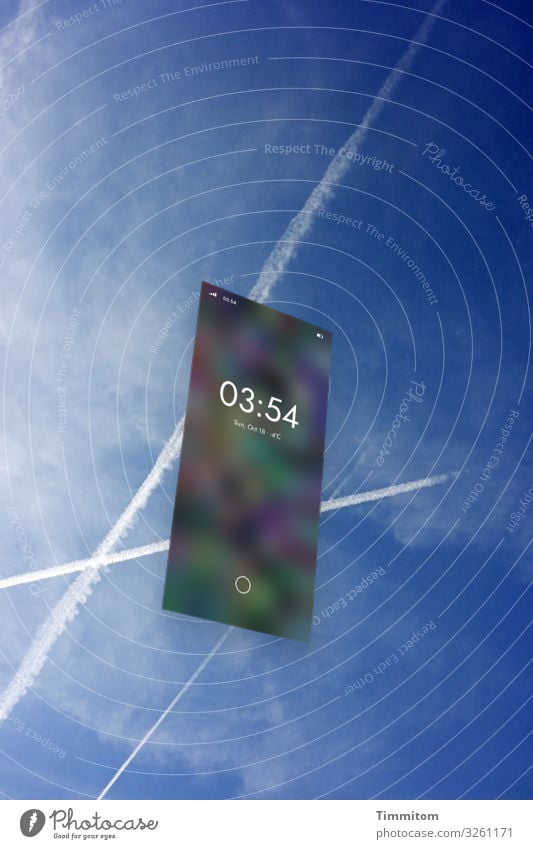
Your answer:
3 h 54 min
